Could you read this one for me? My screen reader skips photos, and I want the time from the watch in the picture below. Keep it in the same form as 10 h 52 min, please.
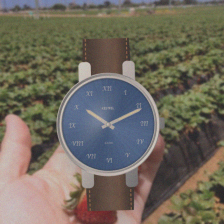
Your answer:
10 h 11 min
